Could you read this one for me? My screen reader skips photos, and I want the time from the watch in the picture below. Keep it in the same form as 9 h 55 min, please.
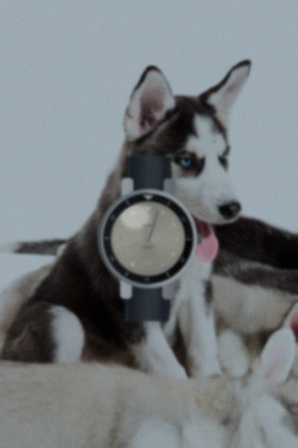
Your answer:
8 h 03 min
